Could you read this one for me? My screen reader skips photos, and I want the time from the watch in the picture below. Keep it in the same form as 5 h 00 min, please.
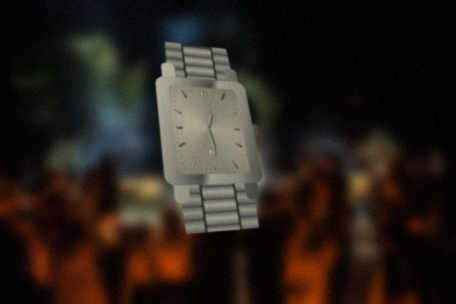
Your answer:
12 h 29 min
